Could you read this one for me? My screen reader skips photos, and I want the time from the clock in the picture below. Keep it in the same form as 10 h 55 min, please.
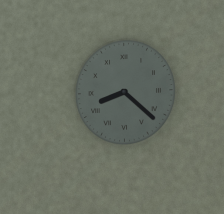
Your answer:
8 h 22 min
